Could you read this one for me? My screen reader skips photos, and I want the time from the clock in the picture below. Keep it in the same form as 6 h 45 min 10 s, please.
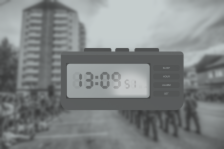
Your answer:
13 h 09 min 51 s
